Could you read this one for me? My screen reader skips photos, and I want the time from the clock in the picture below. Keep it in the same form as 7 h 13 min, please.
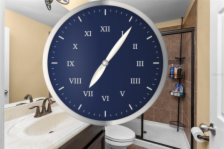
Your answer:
7 h 06 min
